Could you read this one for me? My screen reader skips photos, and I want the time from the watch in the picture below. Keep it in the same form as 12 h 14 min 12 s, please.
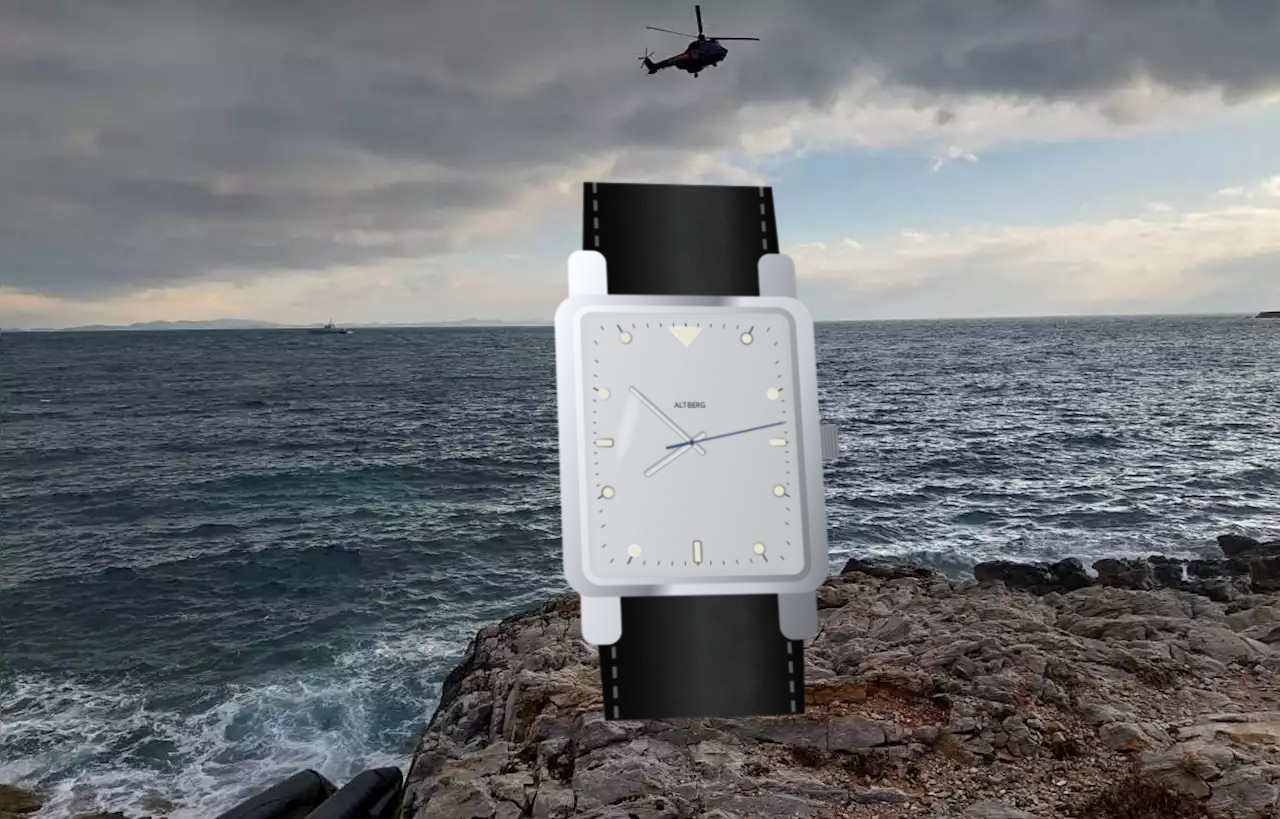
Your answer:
7 h 52 min 13 s
